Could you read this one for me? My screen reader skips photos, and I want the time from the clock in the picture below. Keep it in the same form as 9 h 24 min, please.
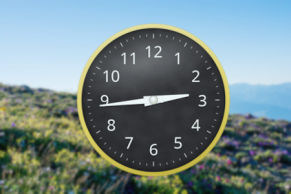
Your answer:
2 h 44 min
